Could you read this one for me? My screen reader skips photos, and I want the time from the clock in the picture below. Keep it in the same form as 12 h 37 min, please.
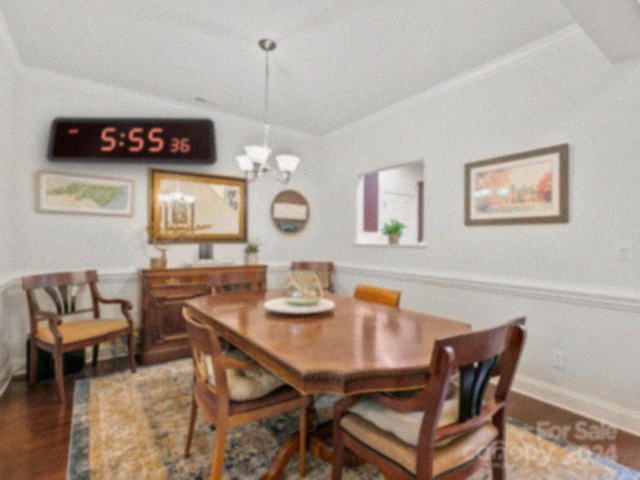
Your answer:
5 h 55 min
